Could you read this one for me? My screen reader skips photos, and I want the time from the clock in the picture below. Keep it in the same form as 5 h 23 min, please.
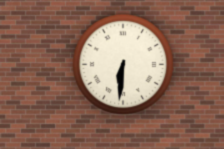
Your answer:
6 h 31 min
